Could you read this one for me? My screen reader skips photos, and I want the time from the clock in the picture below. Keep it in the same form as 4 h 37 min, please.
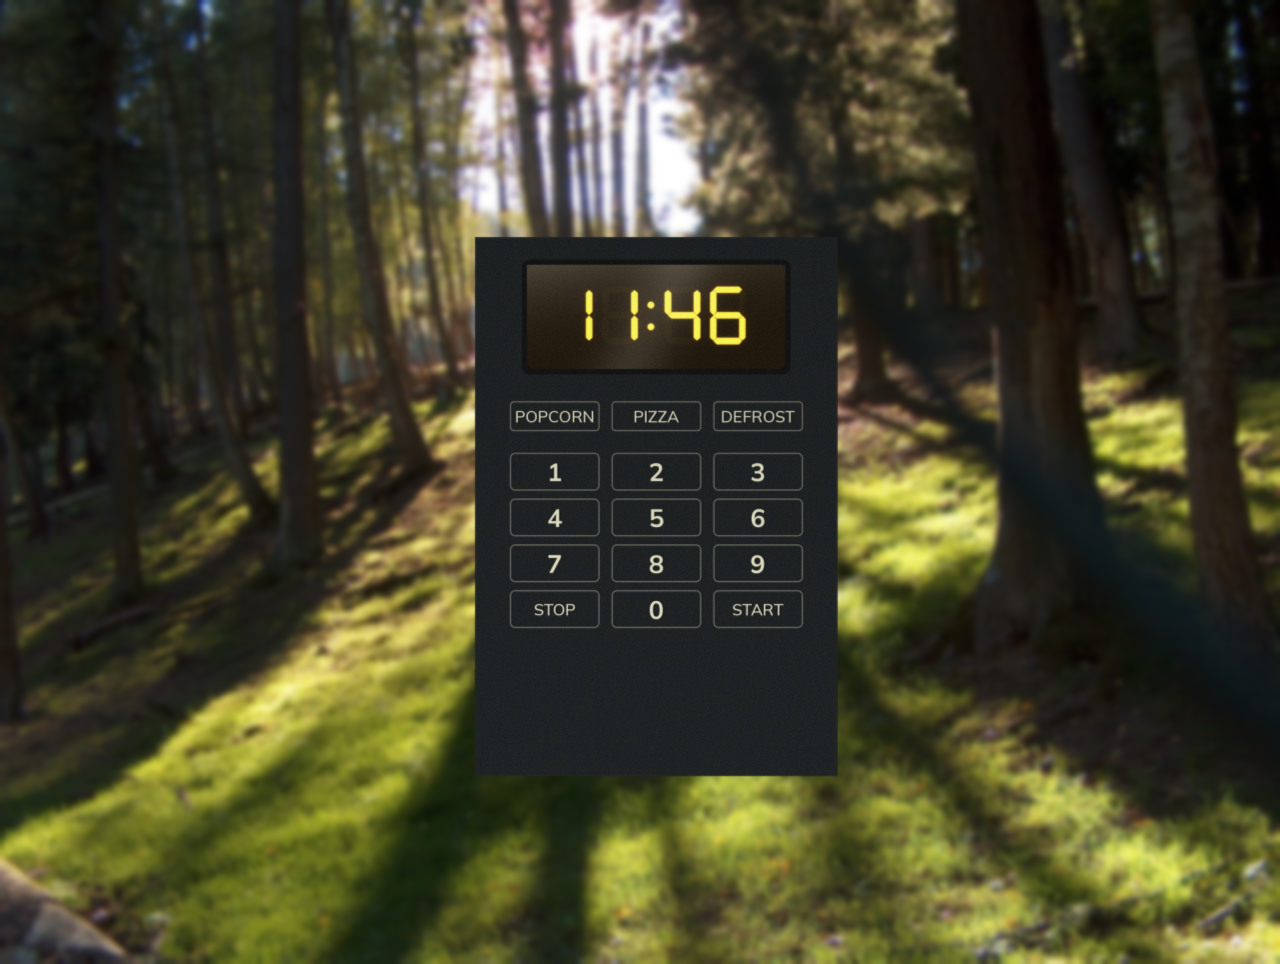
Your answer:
11 h 46 min
